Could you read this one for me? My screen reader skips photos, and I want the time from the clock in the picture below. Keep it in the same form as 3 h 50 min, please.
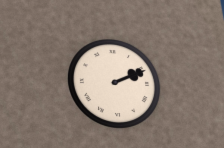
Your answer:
2 h 11 min
